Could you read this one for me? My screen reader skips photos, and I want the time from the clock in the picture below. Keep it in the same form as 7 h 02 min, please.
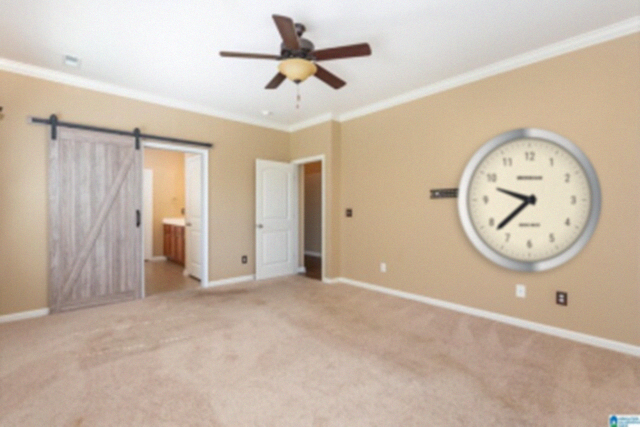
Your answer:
9 h 38 min
